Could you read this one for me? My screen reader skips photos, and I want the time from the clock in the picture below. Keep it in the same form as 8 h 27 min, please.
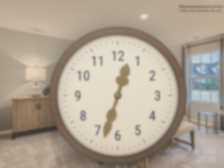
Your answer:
12 h 33 min
